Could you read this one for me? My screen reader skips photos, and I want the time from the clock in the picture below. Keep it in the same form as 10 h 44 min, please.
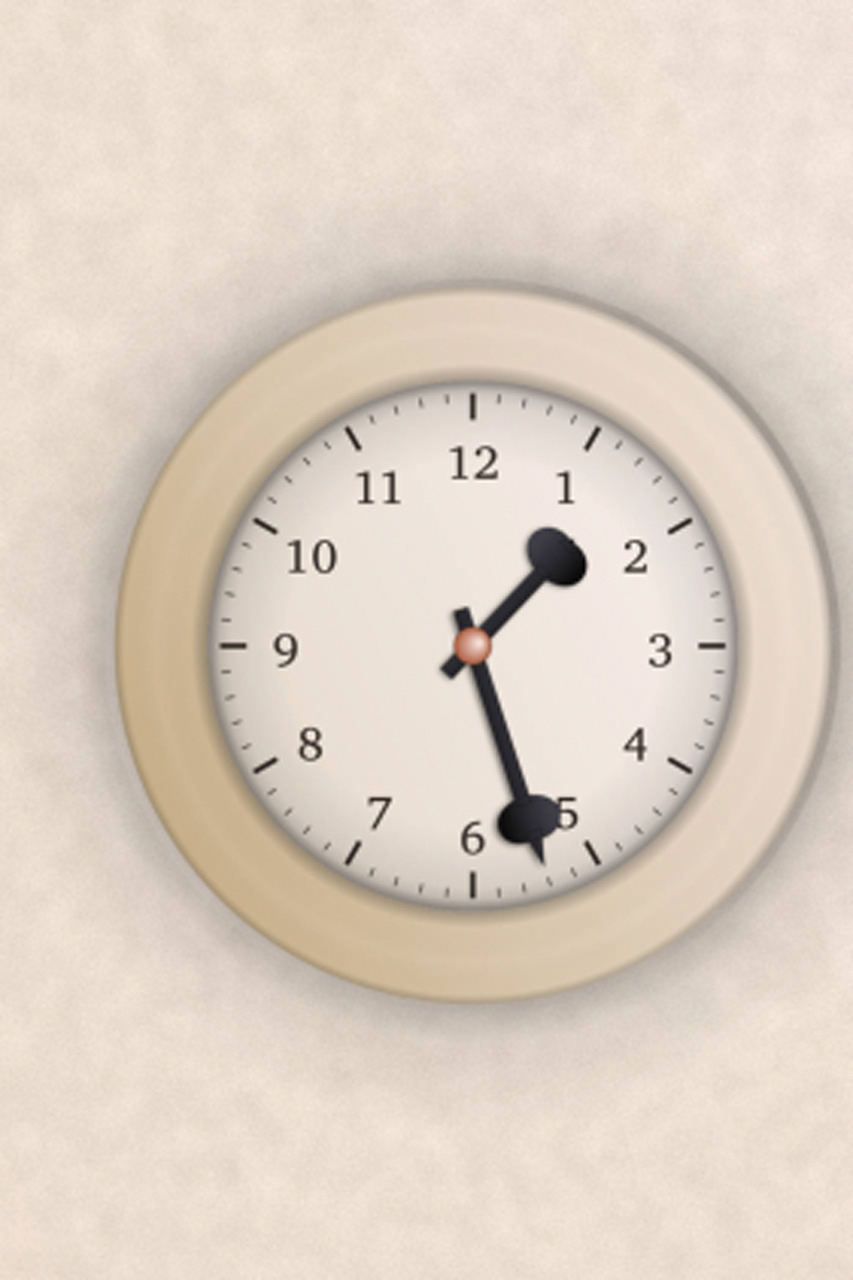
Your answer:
1 h 27 min
